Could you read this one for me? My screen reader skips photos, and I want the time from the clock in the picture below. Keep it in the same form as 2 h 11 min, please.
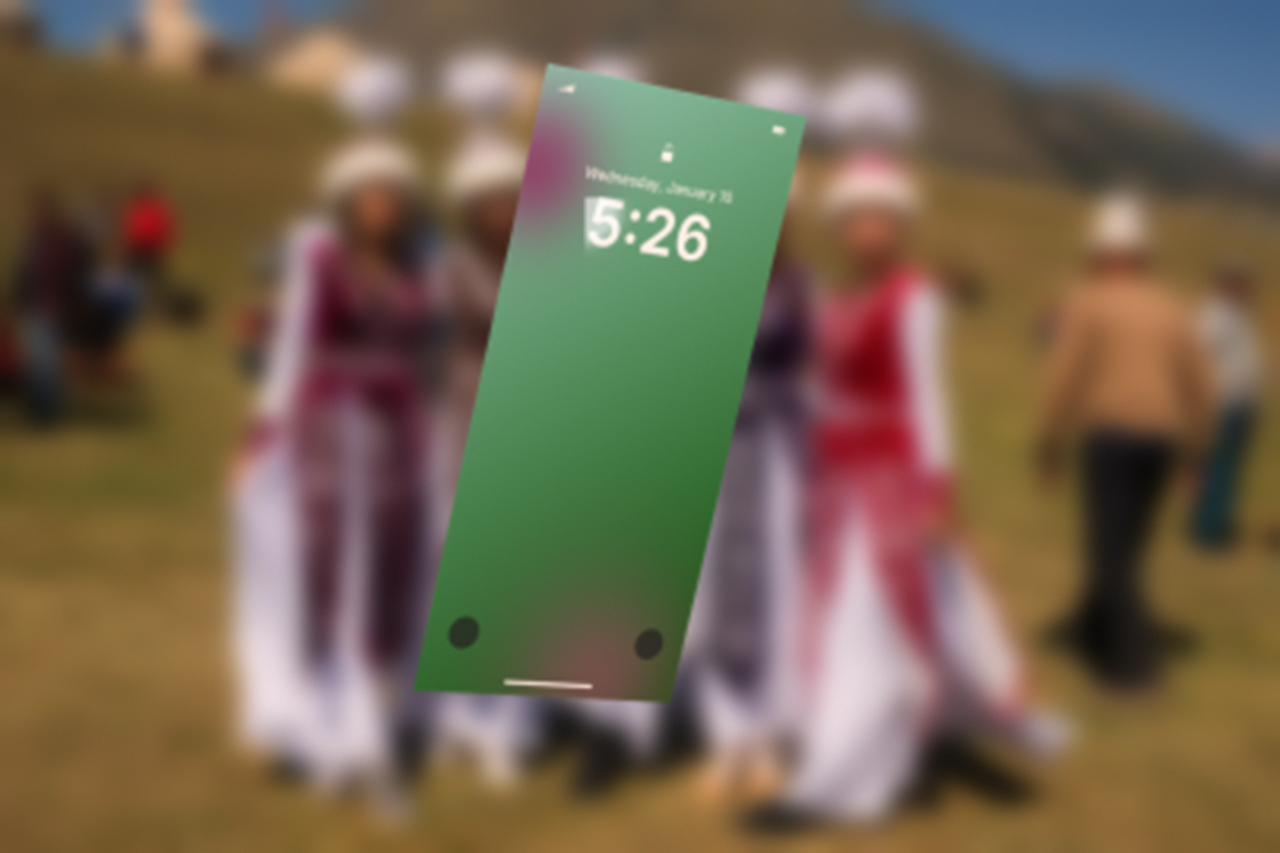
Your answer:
5 h 26 min
